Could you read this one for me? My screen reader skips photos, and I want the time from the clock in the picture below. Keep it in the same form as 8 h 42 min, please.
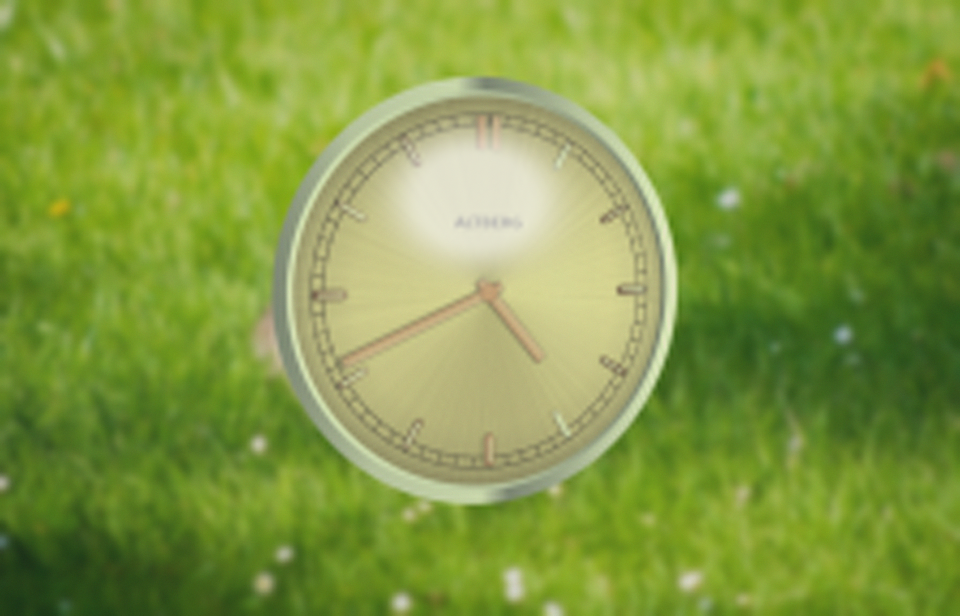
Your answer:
4 h 41 min
